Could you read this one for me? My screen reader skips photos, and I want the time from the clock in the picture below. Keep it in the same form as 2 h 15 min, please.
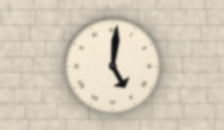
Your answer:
5 h 01 min
